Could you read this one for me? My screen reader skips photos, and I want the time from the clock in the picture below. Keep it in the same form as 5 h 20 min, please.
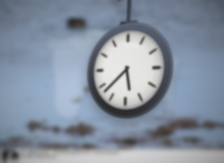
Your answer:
5 h 38 min
